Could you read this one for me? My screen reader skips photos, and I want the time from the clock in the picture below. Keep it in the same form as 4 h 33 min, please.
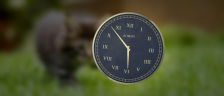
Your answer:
5 h 53 min
